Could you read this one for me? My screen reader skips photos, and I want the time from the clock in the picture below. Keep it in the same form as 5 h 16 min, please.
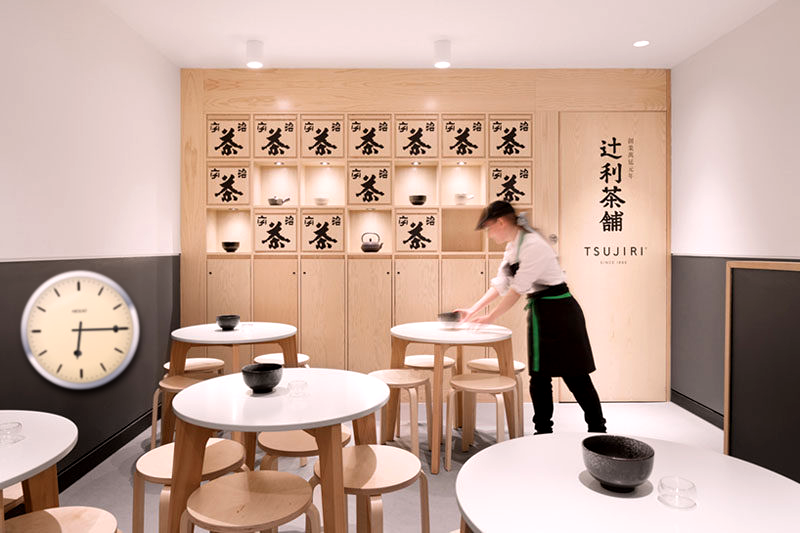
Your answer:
6 h 15 min
